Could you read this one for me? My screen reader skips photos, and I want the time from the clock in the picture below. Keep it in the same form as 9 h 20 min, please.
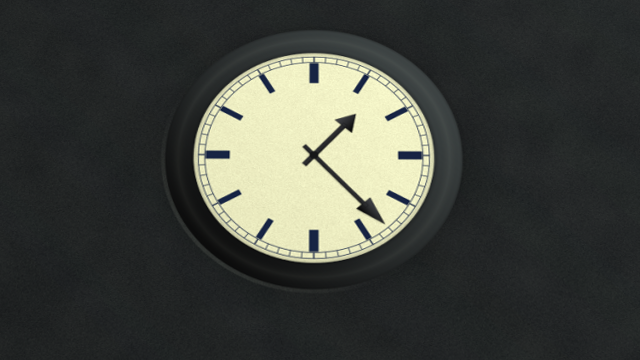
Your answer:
1 h 23 min
